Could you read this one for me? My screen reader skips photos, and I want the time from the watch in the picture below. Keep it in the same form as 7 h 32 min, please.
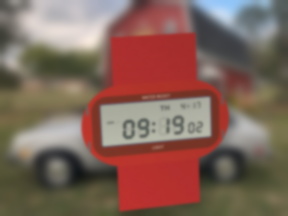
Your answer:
9 h 19 min
